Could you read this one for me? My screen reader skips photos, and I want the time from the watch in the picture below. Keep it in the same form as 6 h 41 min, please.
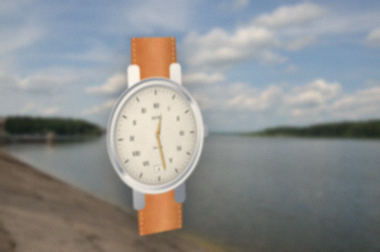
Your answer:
12 h 28 min
